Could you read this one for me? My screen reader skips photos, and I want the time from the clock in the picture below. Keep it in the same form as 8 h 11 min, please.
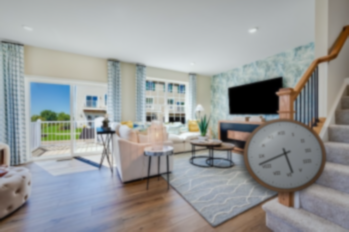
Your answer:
5 h 42 min
